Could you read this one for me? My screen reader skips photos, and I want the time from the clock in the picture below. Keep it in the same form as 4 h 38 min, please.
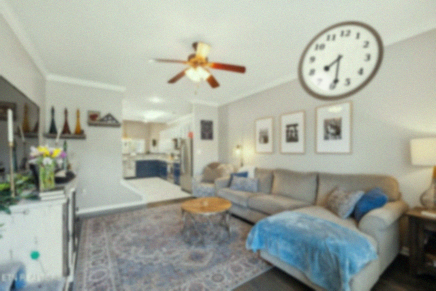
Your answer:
7 h 29 min
